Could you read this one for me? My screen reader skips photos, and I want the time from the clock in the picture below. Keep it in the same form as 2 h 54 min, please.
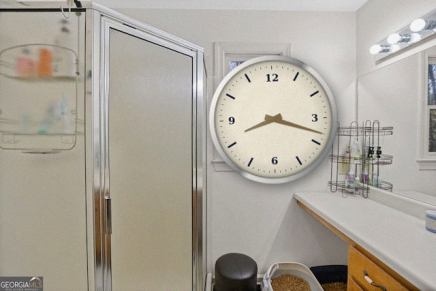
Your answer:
8 h 18 min
